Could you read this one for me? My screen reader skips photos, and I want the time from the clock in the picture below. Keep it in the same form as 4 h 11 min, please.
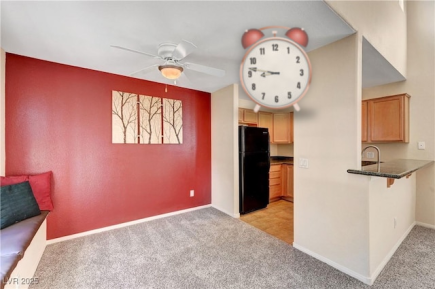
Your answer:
8 h 47 min
